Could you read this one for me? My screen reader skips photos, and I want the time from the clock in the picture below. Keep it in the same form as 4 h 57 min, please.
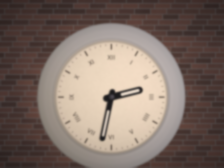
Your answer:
2 h 32 min
